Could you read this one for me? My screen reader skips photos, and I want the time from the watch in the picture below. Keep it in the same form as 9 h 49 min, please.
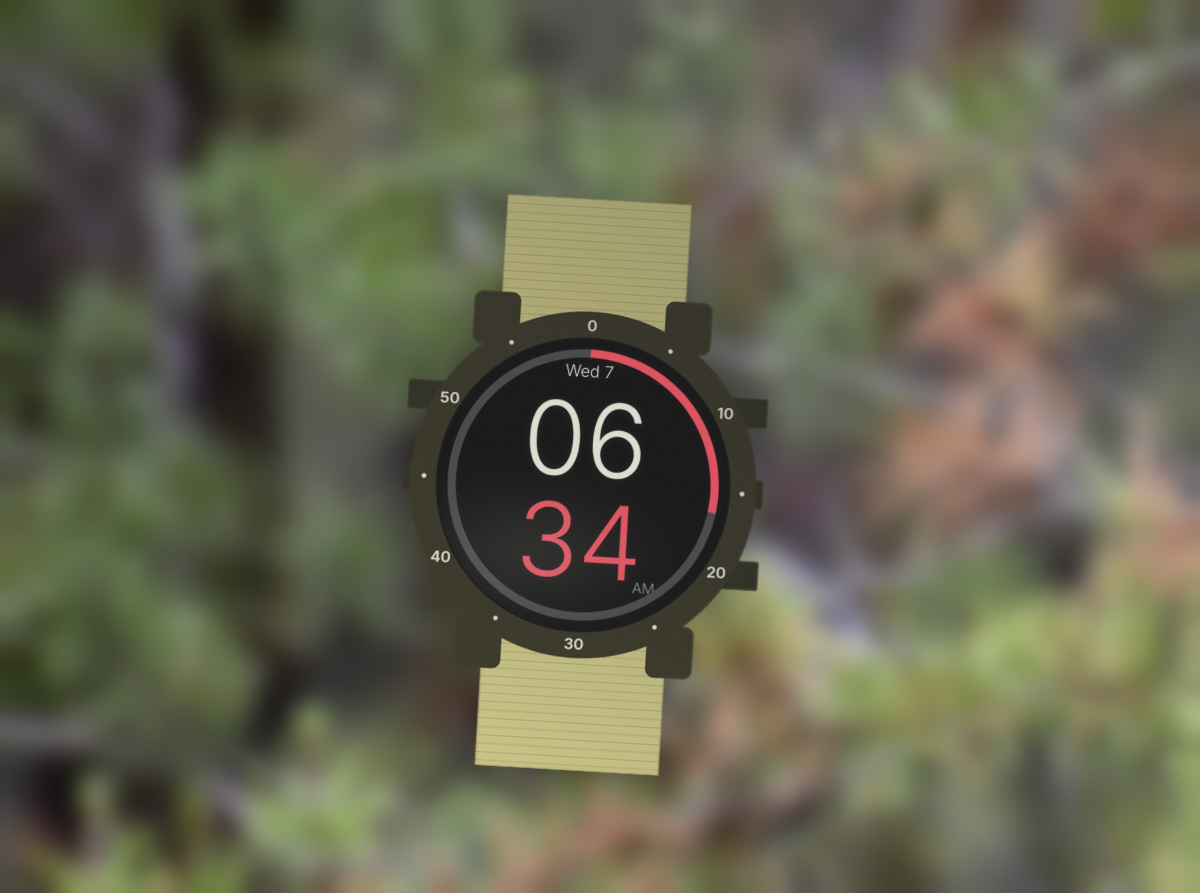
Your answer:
6 h 34 min
